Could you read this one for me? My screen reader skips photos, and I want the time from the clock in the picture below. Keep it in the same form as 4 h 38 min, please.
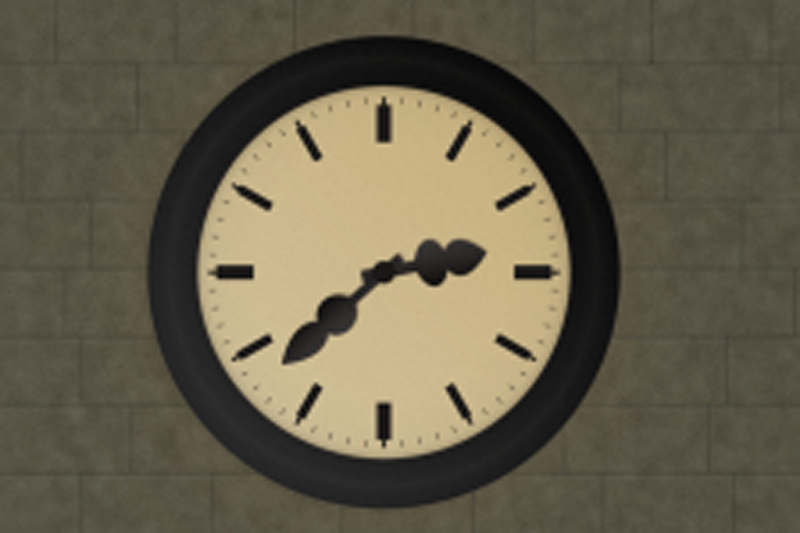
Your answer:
2 h 38 min
